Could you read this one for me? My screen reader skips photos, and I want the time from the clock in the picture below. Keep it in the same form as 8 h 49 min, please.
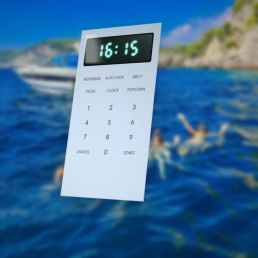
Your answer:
16 h 15 min
